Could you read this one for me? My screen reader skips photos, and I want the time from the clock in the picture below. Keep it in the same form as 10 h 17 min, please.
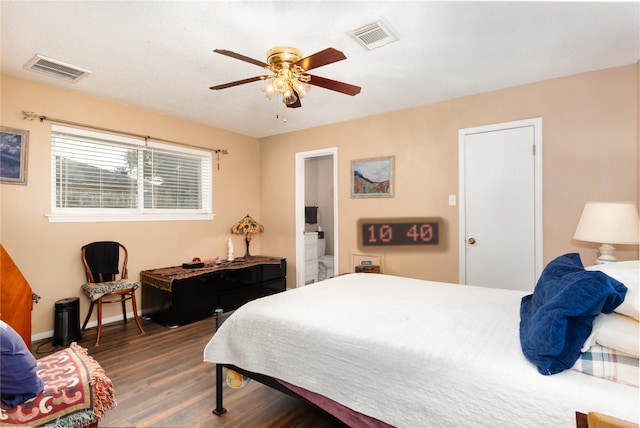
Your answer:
10 h 40 min
